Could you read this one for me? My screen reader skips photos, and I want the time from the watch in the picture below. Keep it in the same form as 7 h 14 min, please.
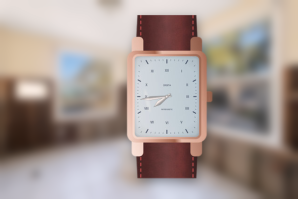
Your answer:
7 h 44 min
